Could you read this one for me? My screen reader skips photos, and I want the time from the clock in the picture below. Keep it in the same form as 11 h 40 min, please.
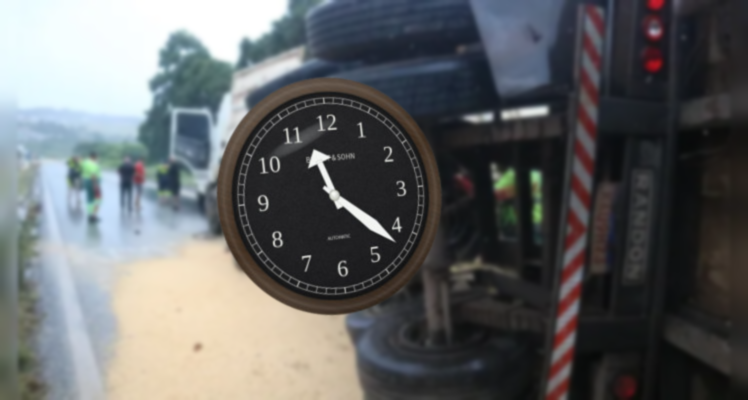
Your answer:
11 h 22 min
